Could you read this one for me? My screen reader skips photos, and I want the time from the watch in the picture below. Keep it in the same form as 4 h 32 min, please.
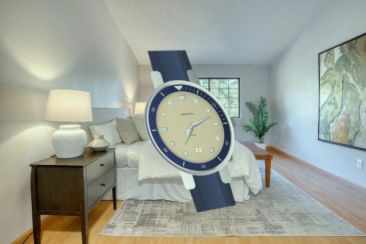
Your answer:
7 h 12 min
